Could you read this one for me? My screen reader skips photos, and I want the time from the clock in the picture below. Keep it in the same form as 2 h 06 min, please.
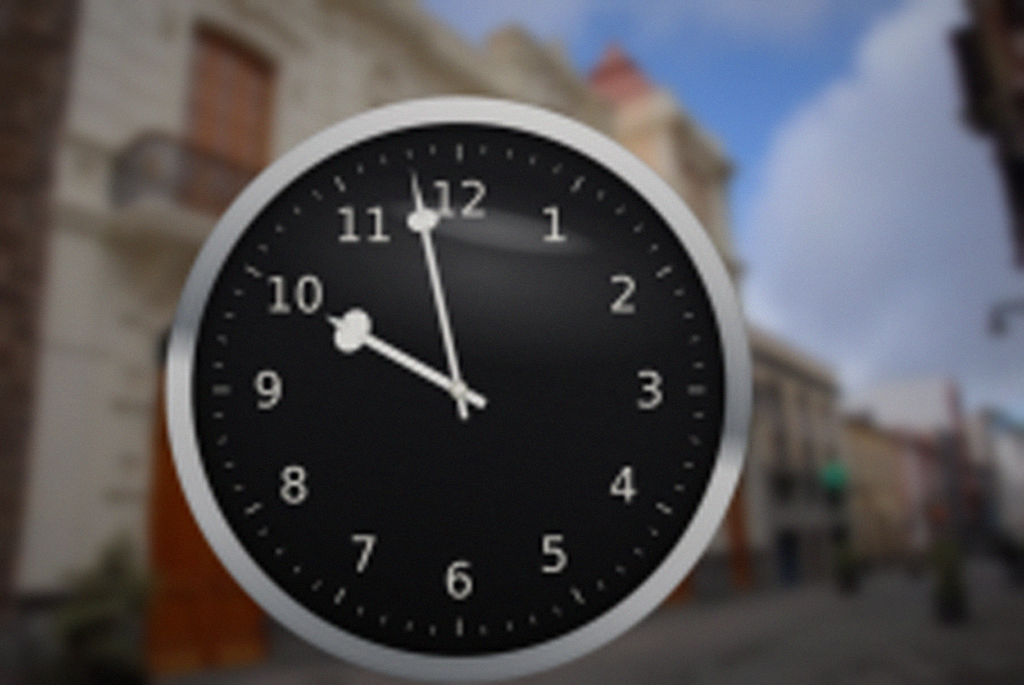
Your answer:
9 h 58 min
